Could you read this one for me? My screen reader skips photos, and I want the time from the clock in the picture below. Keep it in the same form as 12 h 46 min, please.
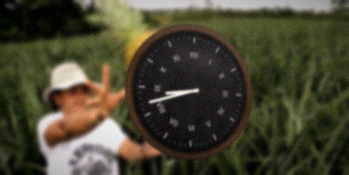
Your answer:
8 h 42 min
